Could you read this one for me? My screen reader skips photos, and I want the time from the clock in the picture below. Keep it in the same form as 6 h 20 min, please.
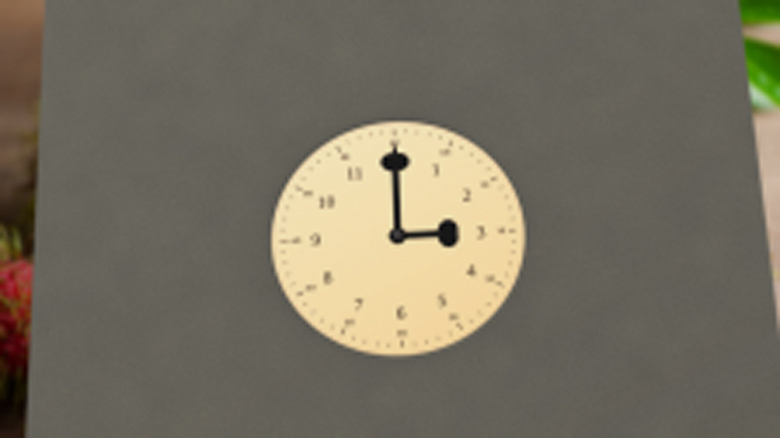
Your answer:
3 h 00 min
